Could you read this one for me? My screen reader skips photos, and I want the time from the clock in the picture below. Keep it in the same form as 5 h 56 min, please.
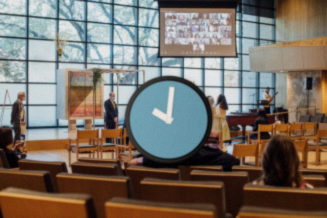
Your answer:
10 h 01 min
